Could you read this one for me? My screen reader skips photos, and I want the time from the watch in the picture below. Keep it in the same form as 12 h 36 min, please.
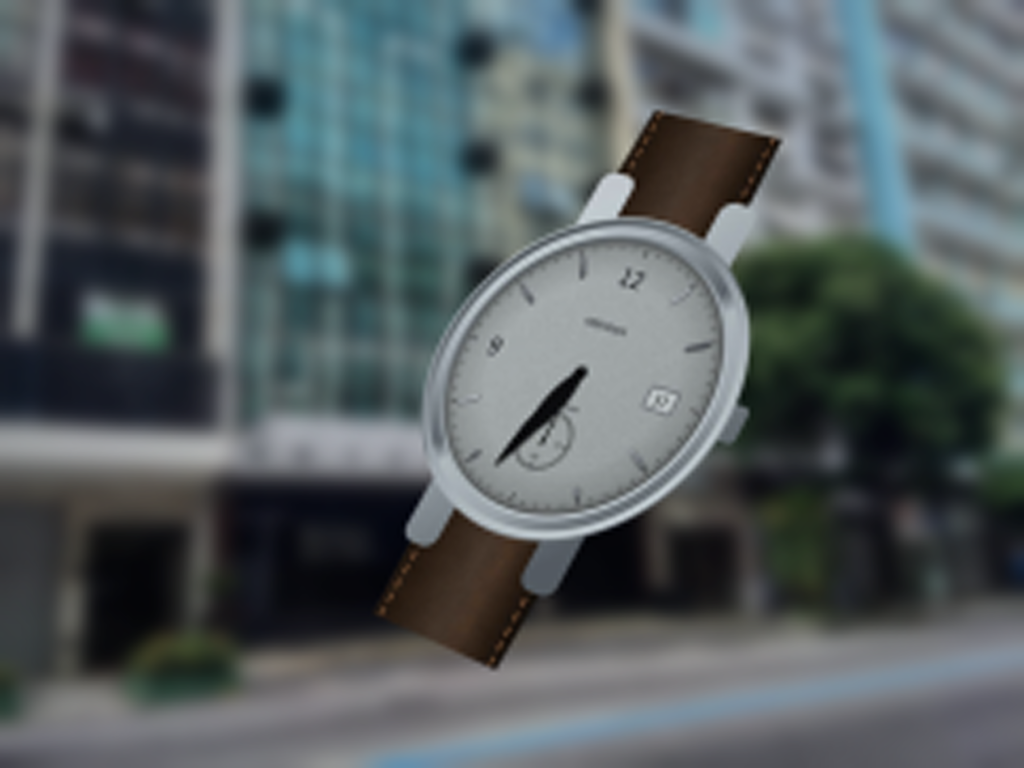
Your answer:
6 h 33 min
